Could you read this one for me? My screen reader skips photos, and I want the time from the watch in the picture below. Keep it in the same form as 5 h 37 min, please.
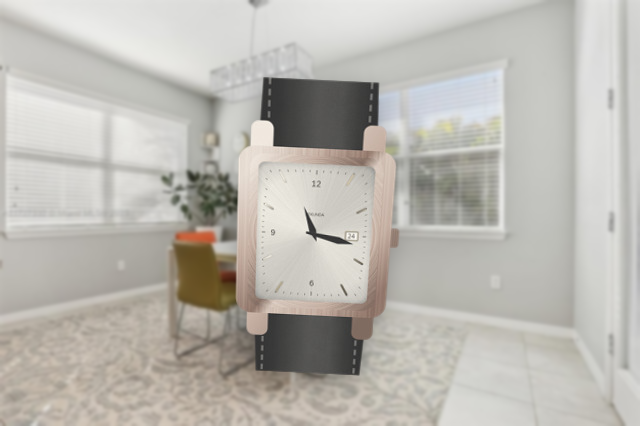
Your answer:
11 h 17 min
